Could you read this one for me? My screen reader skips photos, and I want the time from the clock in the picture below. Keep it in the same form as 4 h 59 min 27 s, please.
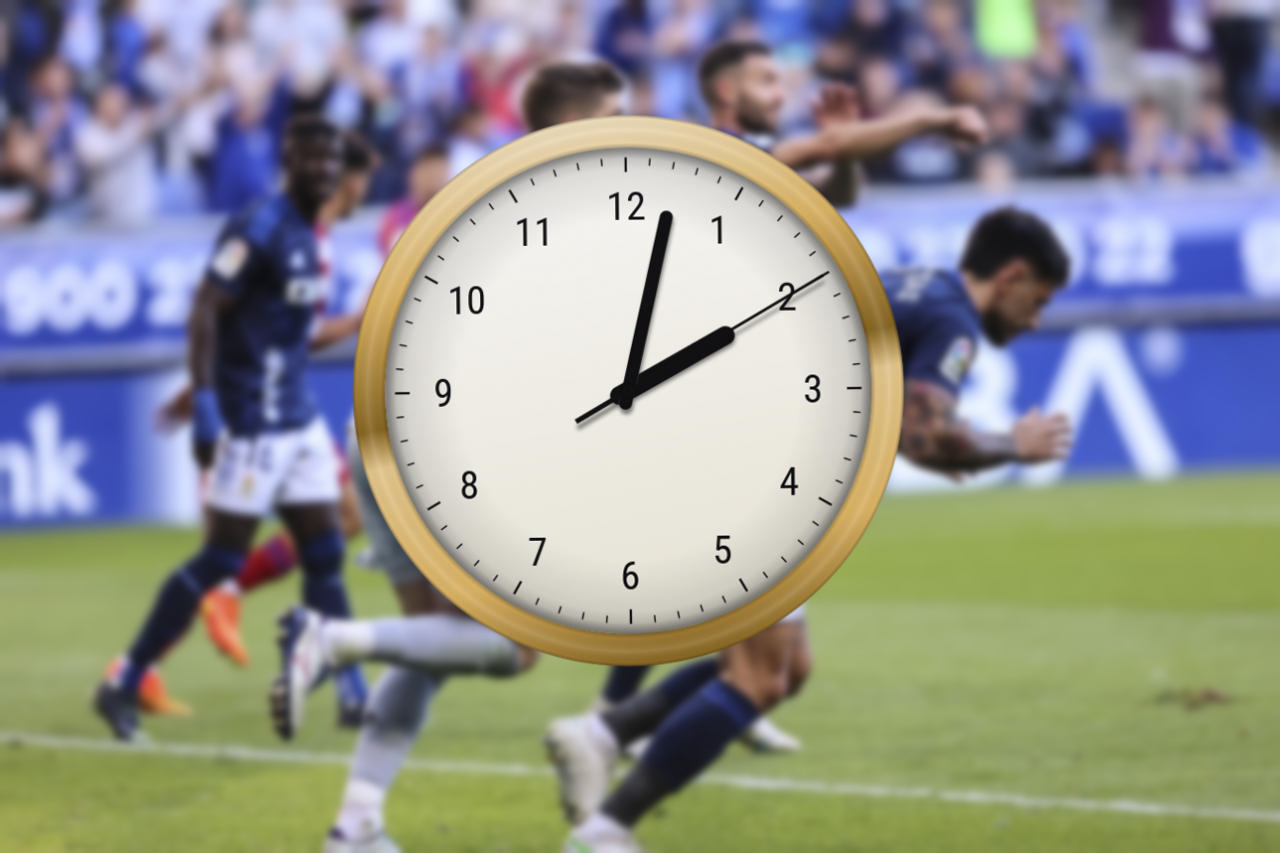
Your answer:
2 h 02 min 10 s
